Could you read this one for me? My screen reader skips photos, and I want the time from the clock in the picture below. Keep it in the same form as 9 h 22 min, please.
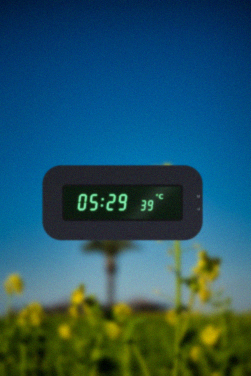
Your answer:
5 h 29 min
